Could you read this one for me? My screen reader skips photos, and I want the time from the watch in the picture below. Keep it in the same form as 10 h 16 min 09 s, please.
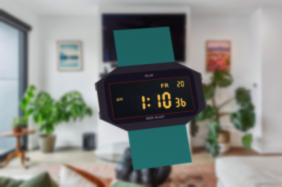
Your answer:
1 h 10 min 36 s
